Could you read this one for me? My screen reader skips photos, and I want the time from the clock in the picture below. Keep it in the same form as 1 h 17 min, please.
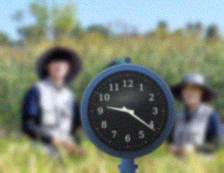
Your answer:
9 h 21 min
